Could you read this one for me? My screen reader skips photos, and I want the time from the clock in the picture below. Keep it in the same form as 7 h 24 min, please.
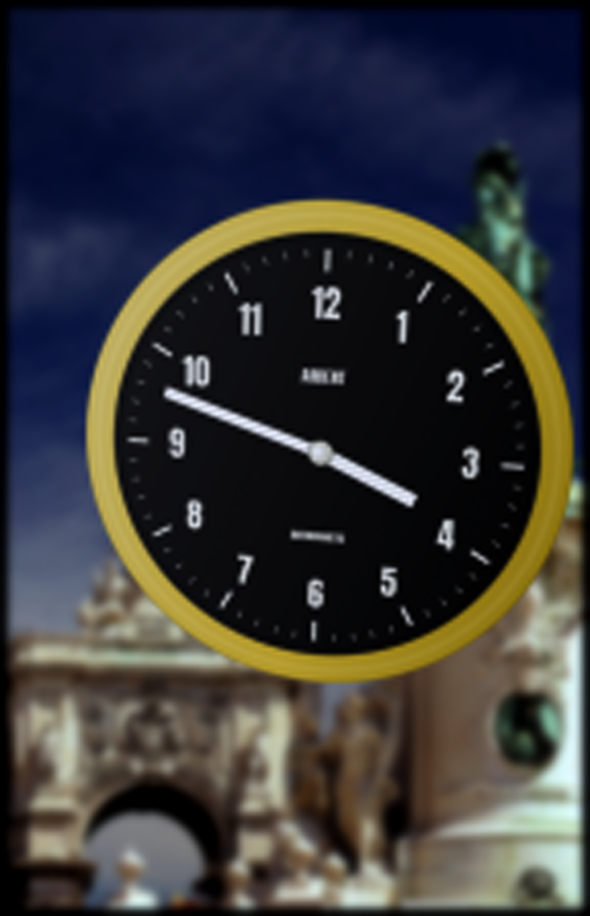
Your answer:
3 h 48 min
